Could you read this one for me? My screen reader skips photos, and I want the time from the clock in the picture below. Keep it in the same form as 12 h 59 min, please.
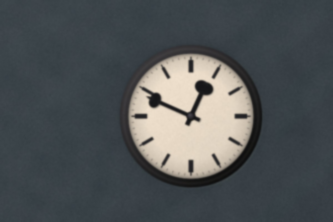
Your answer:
12 h 49 min
